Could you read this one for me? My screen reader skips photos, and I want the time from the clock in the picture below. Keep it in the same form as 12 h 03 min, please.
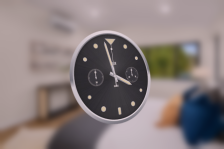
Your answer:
3 h 58 min
